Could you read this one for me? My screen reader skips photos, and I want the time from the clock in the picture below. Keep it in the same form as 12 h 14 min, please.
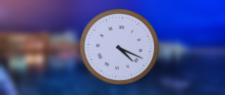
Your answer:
4 h 18 min
